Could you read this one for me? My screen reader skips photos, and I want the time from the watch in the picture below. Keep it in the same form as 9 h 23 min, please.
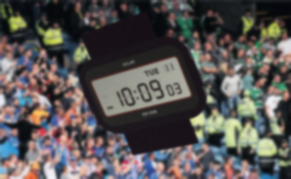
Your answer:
10 h 09 min
